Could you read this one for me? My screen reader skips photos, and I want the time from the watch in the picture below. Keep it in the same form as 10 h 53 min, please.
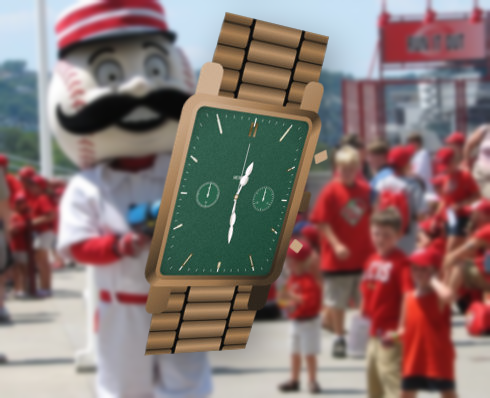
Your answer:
12 h 29 min
